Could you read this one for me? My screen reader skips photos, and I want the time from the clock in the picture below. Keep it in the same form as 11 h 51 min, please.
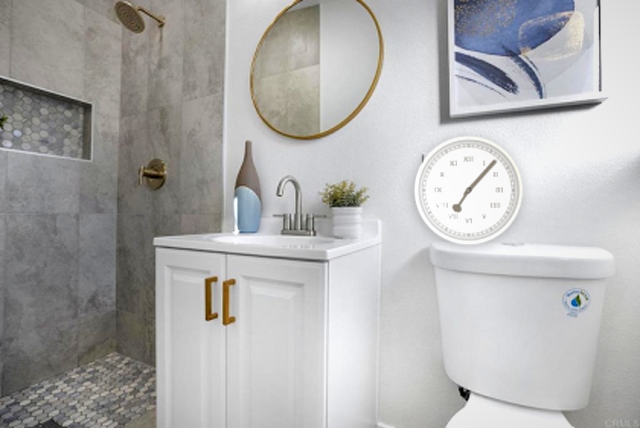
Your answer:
7 h 07 min
